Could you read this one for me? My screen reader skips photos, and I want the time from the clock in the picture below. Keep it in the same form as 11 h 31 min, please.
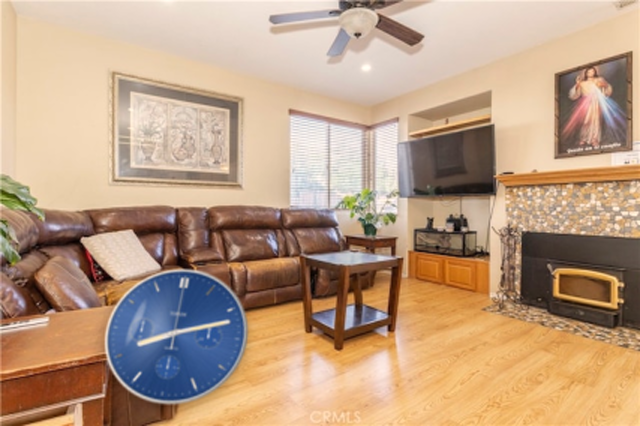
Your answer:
8 h 12 min
